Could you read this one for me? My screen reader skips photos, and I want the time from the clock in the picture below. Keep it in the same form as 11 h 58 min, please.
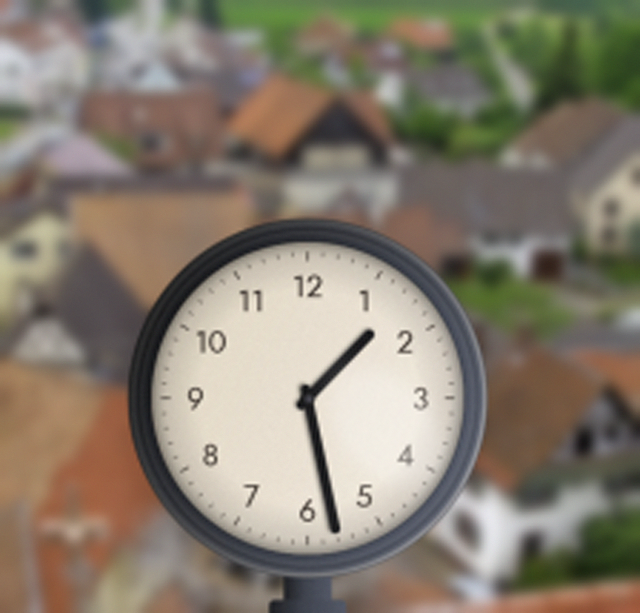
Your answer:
1 h 28 min
